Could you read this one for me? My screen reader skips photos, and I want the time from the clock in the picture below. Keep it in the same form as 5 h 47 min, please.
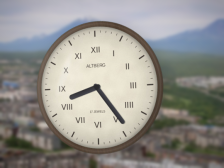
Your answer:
8 h 24 min
